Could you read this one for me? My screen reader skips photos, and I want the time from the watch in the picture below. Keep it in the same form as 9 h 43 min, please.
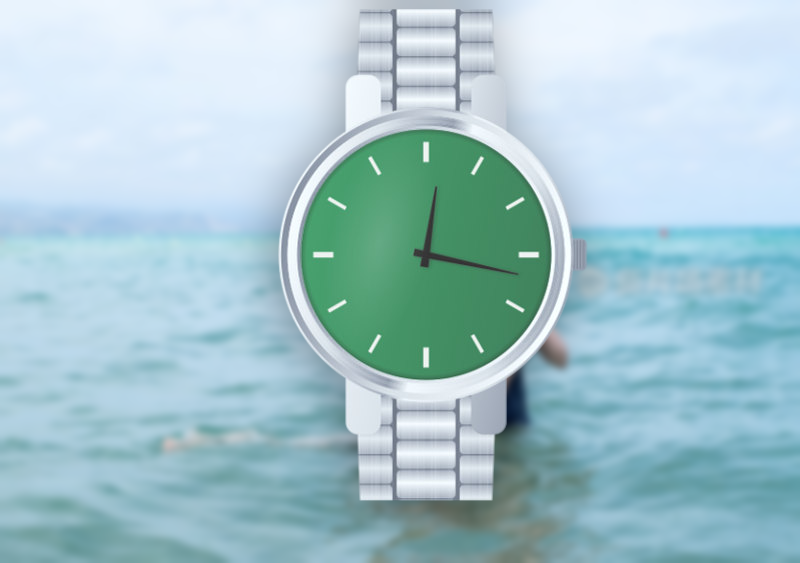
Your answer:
12 h 17 min
